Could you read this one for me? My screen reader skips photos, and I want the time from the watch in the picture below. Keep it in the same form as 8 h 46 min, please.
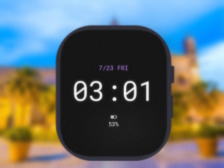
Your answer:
3 h 01 min
